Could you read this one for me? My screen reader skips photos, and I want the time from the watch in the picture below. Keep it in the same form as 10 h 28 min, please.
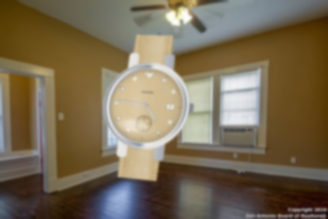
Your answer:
4 h 46 min
